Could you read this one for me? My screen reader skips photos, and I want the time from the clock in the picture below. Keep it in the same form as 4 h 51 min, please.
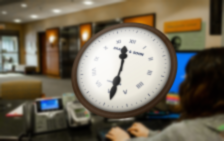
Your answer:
11 h 29 min
